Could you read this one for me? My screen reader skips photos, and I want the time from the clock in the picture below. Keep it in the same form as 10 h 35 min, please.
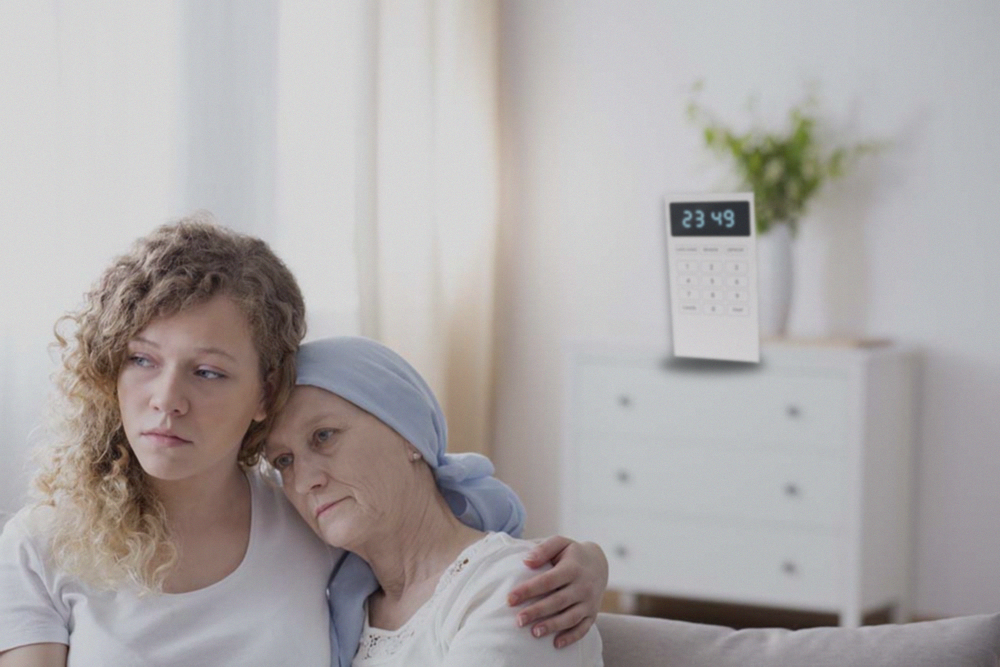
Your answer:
23 h 49 min
